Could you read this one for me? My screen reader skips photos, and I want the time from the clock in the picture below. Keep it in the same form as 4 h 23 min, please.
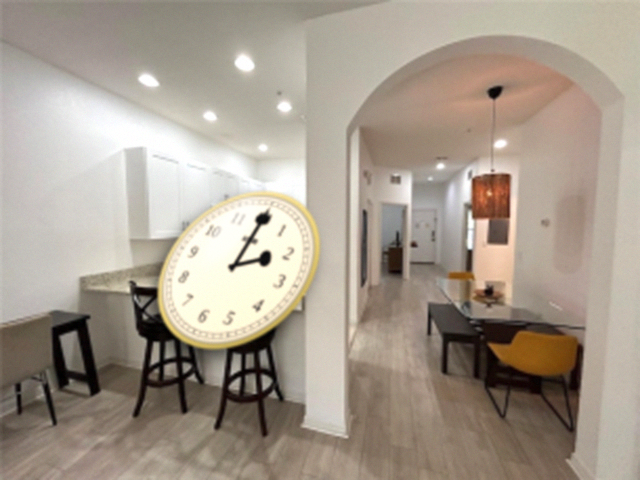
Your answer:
2 h 00 min
